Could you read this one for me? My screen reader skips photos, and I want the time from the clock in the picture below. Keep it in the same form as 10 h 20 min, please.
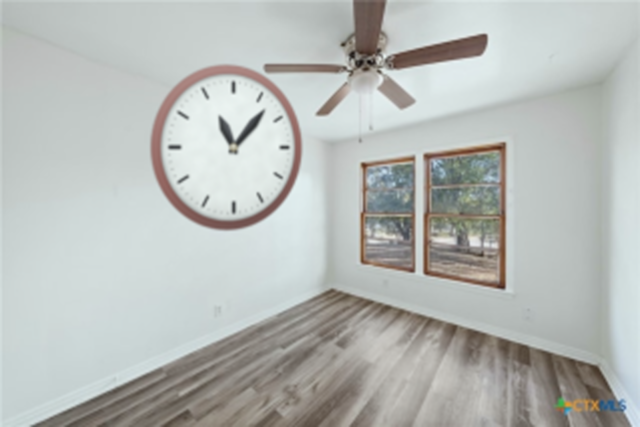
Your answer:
11 h 07 min
